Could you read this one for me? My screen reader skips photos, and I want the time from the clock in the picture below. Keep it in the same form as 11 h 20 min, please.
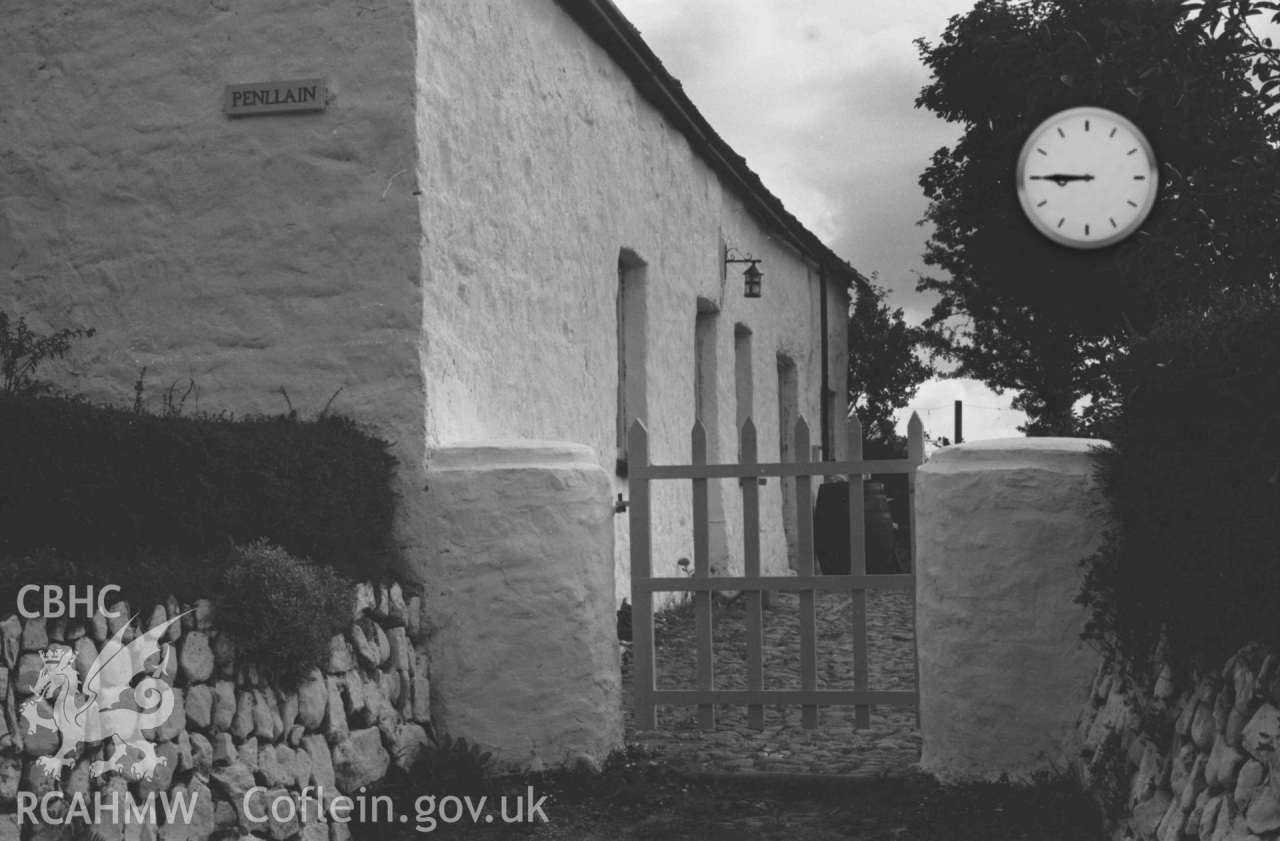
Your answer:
8 h 45 min
